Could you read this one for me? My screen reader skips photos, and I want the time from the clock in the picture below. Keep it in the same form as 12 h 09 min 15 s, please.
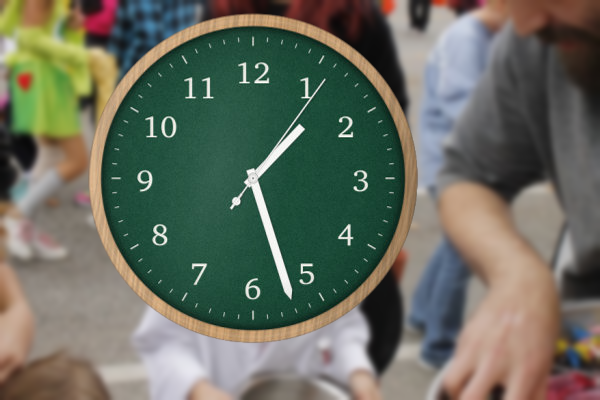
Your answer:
1 h 27 min 06 s
